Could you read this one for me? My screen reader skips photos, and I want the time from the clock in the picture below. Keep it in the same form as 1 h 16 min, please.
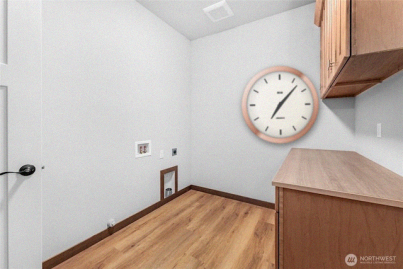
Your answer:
7 h 07 min
